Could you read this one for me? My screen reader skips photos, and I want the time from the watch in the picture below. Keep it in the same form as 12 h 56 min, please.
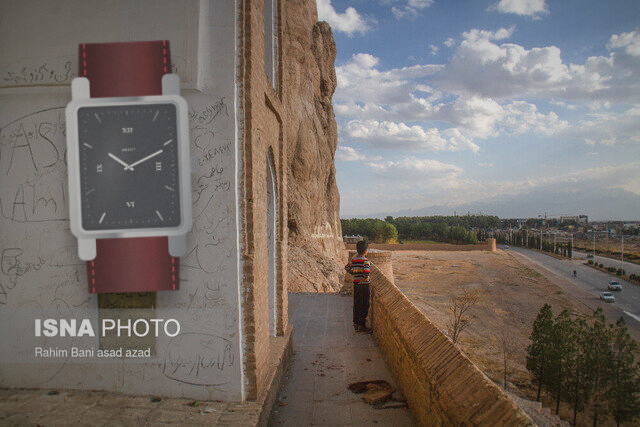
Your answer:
10 h 11 min
